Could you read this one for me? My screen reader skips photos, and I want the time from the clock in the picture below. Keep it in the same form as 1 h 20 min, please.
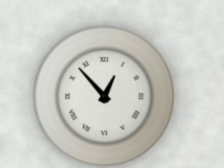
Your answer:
12 h 53 min
